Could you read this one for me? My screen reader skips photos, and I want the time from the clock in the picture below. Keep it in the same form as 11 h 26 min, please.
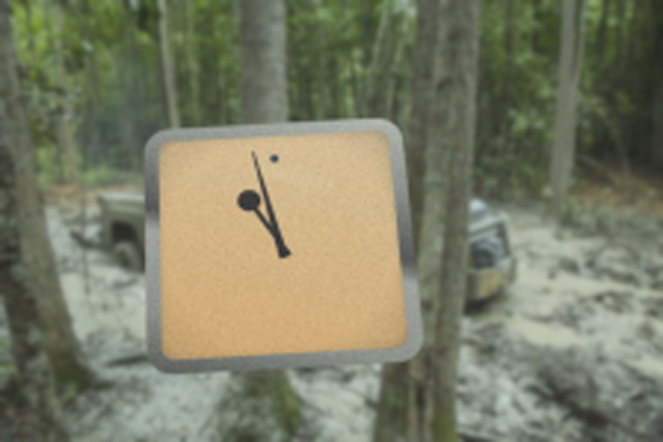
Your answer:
10 h 58 min
